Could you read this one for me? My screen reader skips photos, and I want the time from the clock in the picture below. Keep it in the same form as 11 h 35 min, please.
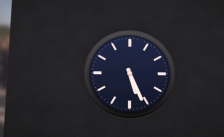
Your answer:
5 h 26 min
